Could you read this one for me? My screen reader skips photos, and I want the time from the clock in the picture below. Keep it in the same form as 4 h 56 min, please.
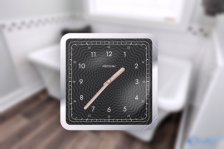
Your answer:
1 h 37 min
